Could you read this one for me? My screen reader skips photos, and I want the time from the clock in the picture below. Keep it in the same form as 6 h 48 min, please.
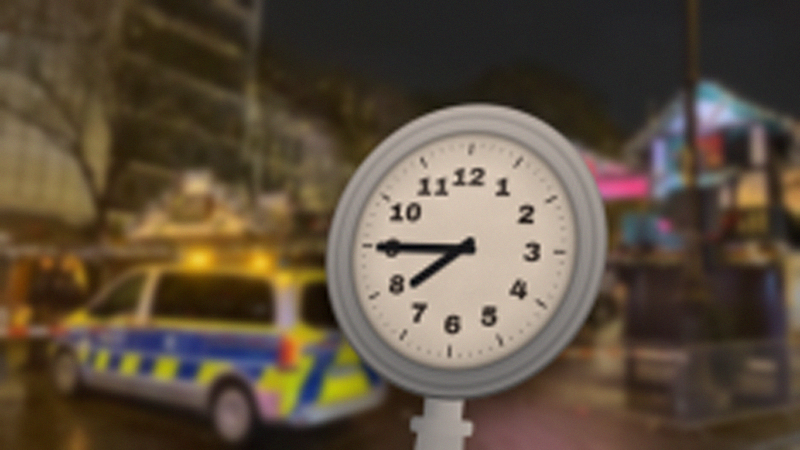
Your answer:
7 h 45 min
